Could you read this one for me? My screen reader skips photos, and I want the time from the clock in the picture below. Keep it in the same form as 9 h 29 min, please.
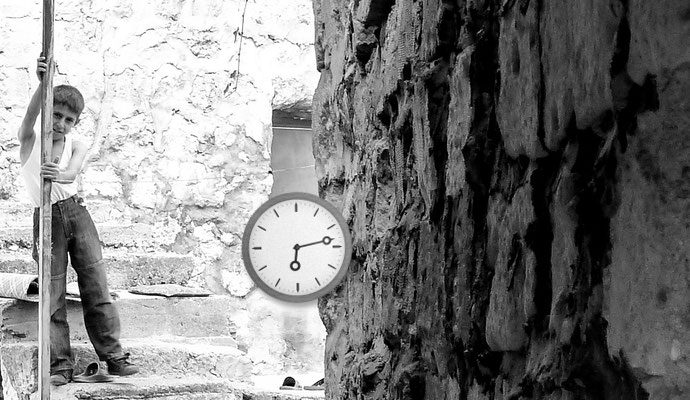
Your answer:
6 h 13 min
